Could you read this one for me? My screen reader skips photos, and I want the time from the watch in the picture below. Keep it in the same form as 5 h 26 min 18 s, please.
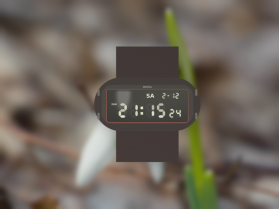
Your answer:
21 h 15 min 24 s
